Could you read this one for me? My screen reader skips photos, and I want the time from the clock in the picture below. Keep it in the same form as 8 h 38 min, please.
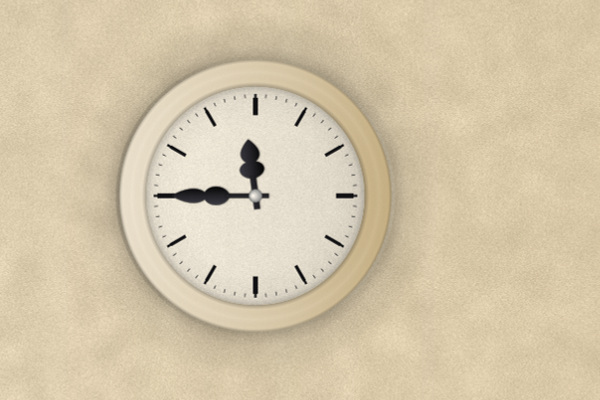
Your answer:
11 h 45 min
